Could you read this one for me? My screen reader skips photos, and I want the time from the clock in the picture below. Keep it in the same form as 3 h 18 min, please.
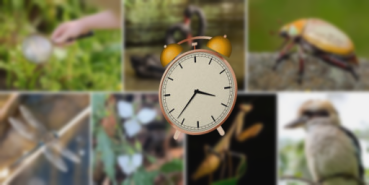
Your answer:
3 h 37 min
